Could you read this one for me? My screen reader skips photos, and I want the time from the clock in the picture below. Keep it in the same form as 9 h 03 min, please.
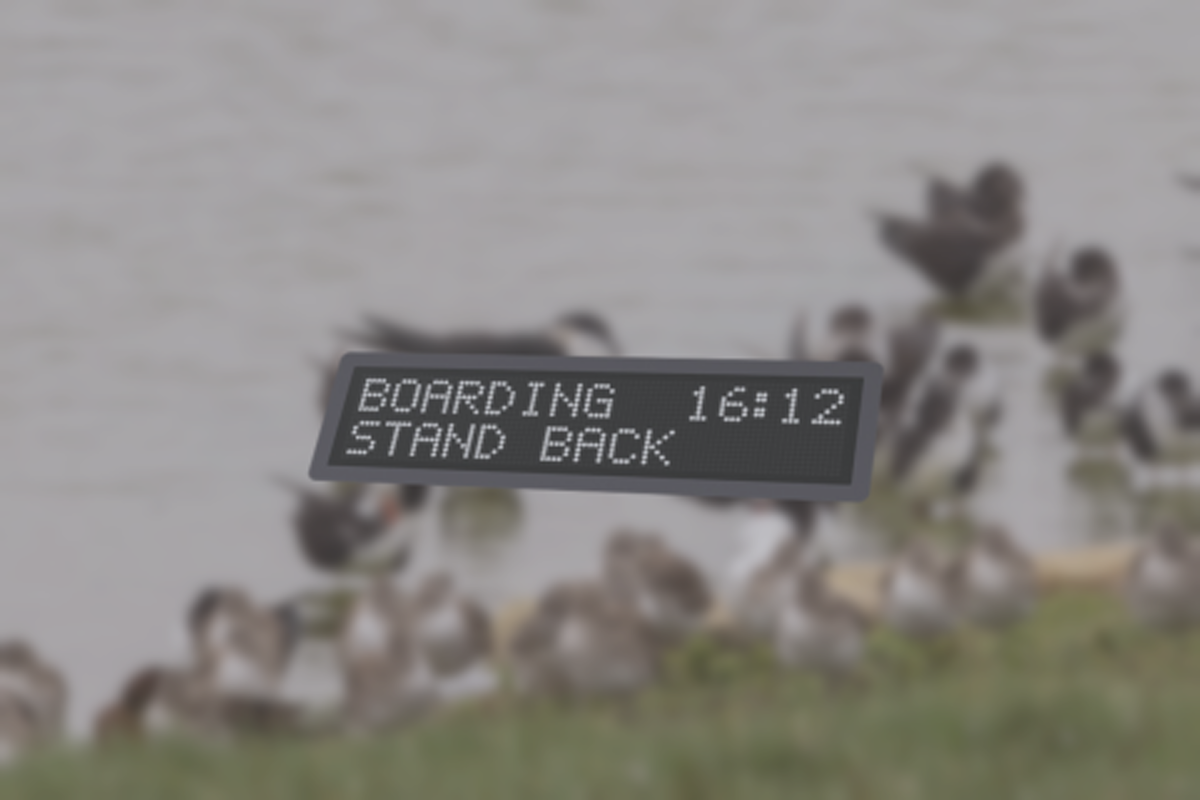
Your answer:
16 h 12 min
